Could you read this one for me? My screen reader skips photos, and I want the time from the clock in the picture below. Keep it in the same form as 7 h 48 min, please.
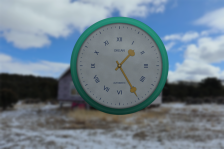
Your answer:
1 h 25 min
